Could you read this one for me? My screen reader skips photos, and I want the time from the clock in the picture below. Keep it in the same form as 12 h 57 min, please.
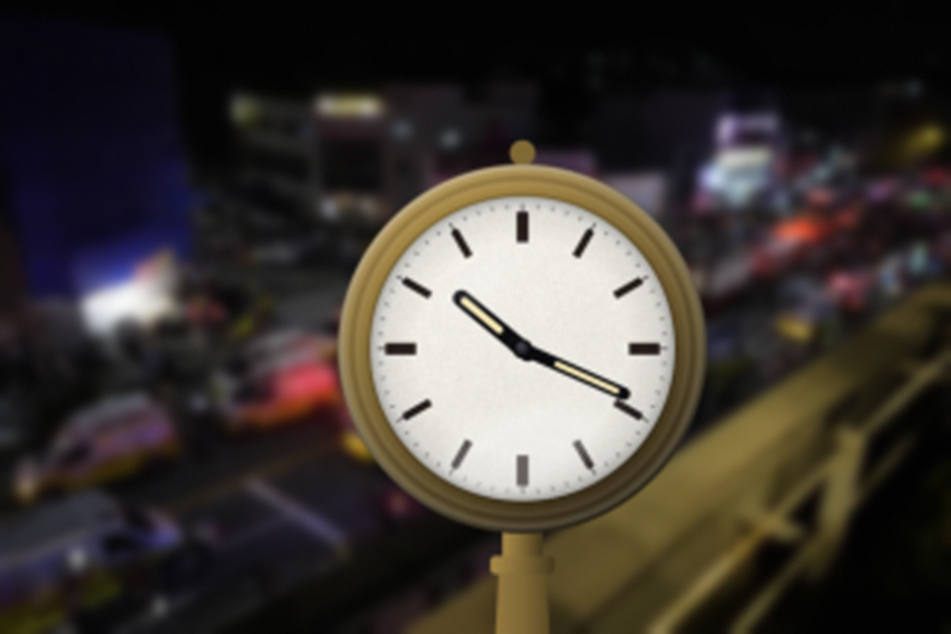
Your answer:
10 h 19 min
